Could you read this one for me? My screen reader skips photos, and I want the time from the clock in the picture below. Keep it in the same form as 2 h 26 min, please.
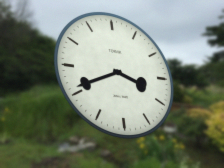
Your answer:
3 h 41 min
